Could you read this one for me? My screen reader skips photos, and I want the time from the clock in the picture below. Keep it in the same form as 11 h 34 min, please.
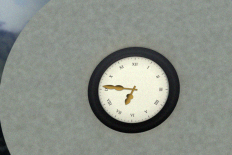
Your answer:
6 h 46 min
